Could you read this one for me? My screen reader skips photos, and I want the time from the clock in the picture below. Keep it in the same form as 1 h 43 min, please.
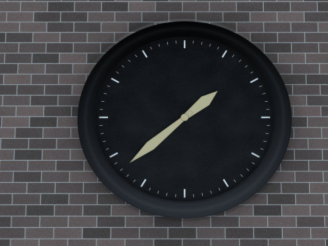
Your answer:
1 h 38 min
